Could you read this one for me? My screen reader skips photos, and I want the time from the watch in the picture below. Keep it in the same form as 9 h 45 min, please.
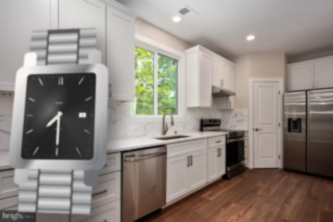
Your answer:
7 h 30 min
